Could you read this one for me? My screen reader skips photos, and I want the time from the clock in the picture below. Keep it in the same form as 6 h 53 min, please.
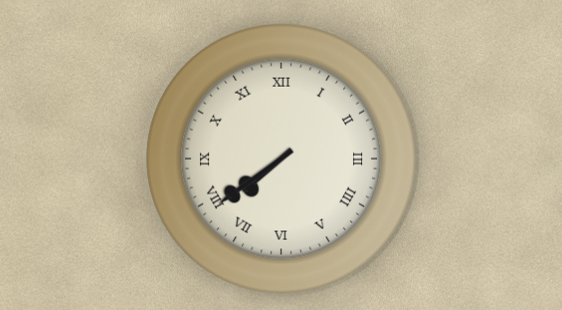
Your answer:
7 h 39 min
